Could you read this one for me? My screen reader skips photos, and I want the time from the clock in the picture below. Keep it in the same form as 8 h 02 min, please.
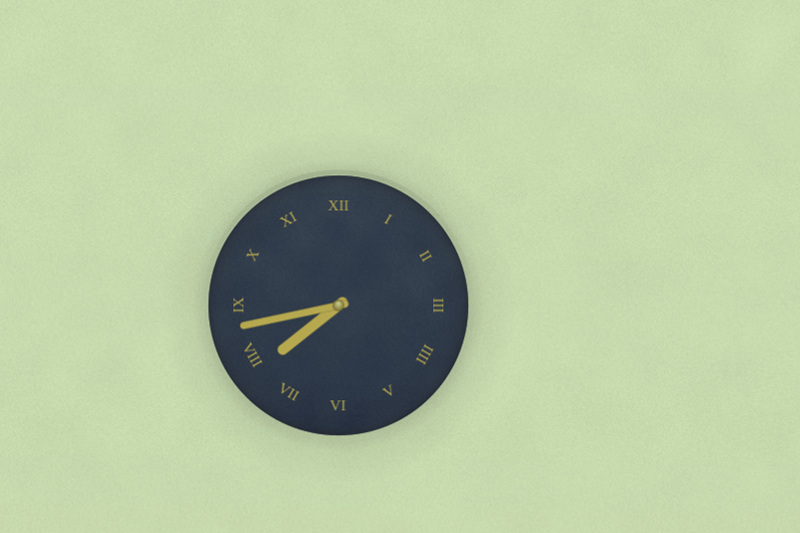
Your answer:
7 h 43 min
